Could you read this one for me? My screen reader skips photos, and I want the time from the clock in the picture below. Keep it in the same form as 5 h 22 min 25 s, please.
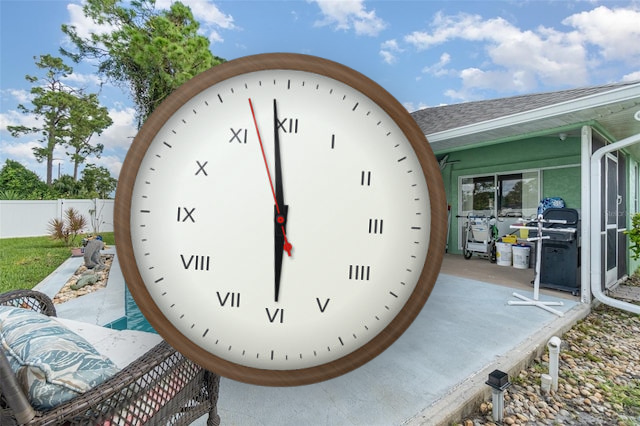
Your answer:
5 h 58 min 57 s
